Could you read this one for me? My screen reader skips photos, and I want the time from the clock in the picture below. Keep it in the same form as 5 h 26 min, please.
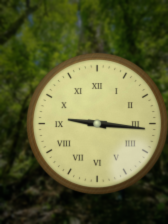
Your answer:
9 h 16 min
